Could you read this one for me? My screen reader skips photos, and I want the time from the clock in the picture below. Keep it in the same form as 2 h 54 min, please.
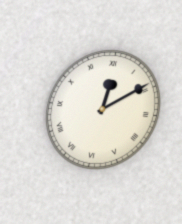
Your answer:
12 h 09 min
